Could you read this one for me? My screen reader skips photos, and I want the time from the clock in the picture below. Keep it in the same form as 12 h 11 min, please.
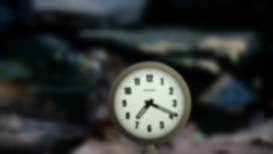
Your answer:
7 h 19 min
